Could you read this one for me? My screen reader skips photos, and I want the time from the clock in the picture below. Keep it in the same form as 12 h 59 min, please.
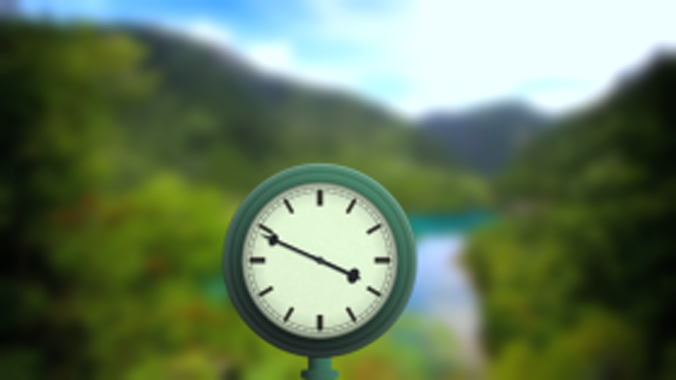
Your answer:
3 h 49 min
